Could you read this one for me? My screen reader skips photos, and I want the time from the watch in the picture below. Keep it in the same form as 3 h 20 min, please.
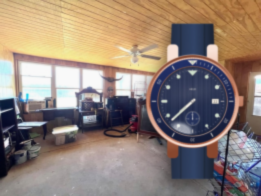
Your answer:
7 h 38 min
